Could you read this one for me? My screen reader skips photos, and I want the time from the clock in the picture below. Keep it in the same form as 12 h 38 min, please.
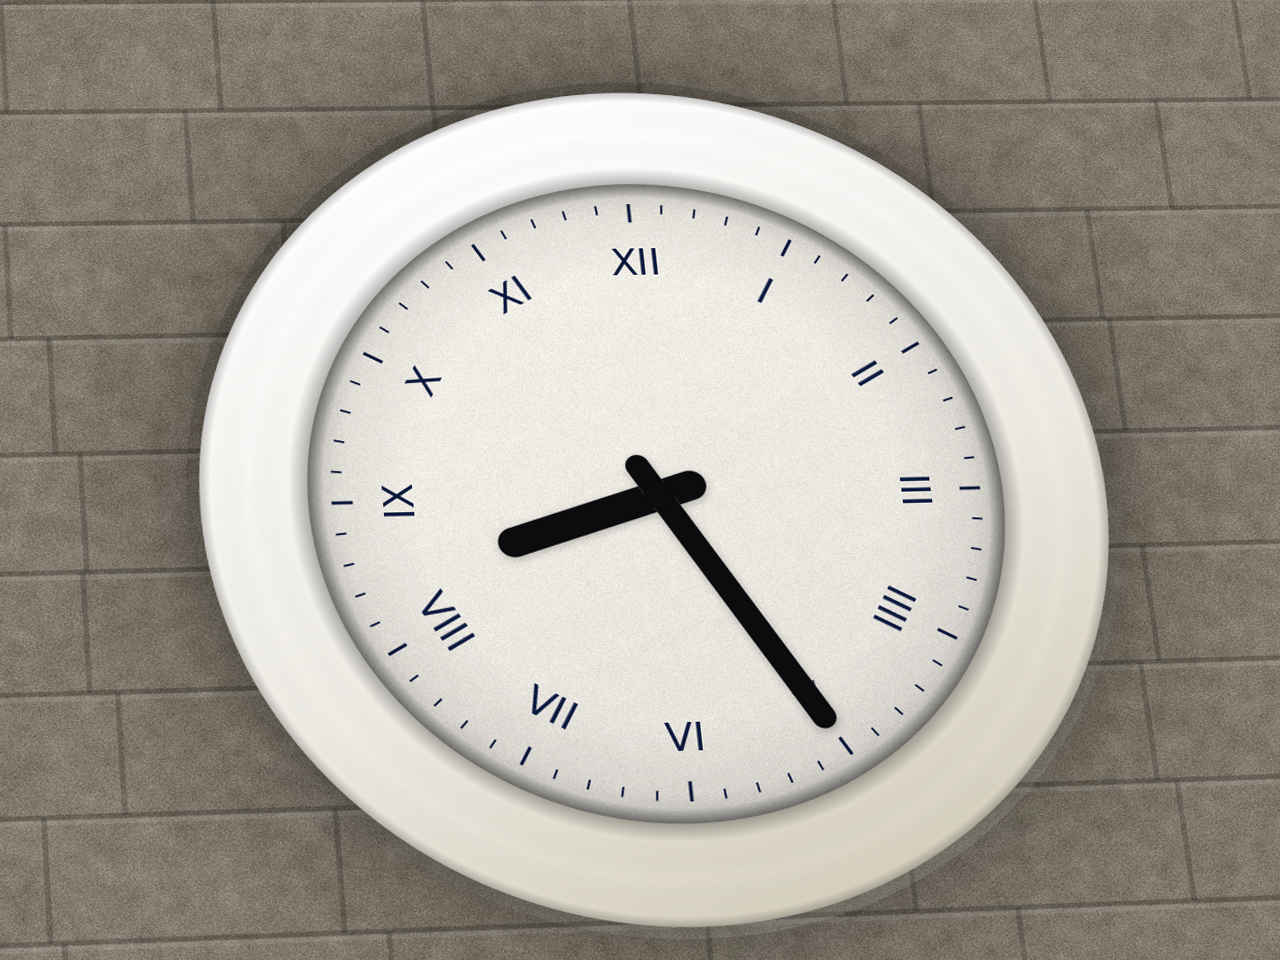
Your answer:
8 h 25 min
